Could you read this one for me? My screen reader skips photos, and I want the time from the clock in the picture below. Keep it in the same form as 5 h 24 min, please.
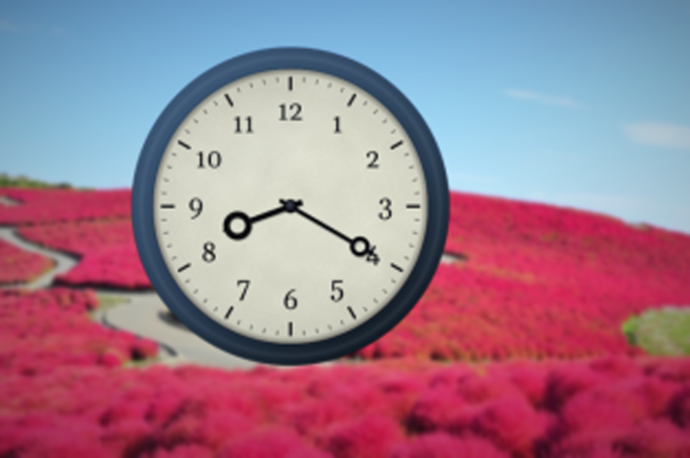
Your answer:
8 h 20 min
